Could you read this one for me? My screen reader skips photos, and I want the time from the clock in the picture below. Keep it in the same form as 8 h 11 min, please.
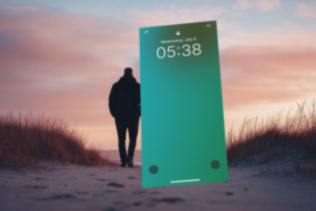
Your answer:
5 h 38 min
